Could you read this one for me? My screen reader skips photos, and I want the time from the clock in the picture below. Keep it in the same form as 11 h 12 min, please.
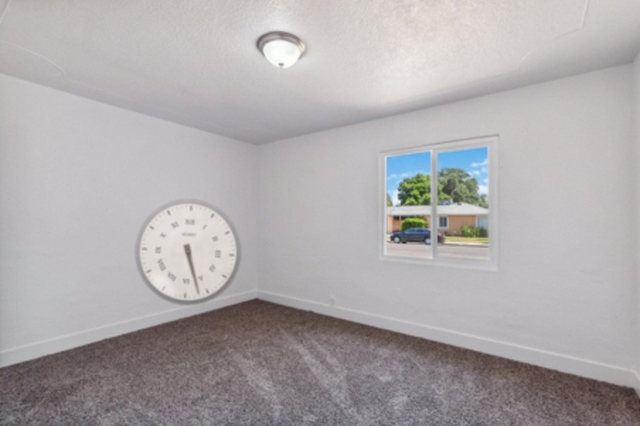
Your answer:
5 h 27 min
